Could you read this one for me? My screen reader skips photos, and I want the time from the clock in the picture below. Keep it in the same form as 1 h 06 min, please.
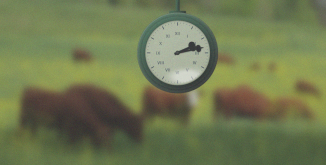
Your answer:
2 h 13 min
